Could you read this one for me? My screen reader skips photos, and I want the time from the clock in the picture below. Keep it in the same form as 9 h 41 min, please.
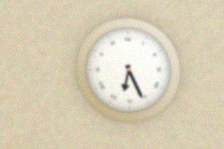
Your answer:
6 h 26 min
